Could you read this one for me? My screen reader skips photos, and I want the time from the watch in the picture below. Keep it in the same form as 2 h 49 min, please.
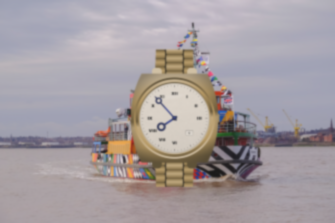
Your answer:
7 h 53 min
